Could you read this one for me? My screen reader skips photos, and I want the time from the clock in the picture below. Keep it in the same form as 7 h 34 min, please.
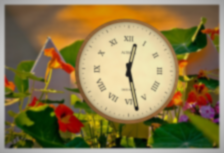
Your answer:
12 h 28 min
